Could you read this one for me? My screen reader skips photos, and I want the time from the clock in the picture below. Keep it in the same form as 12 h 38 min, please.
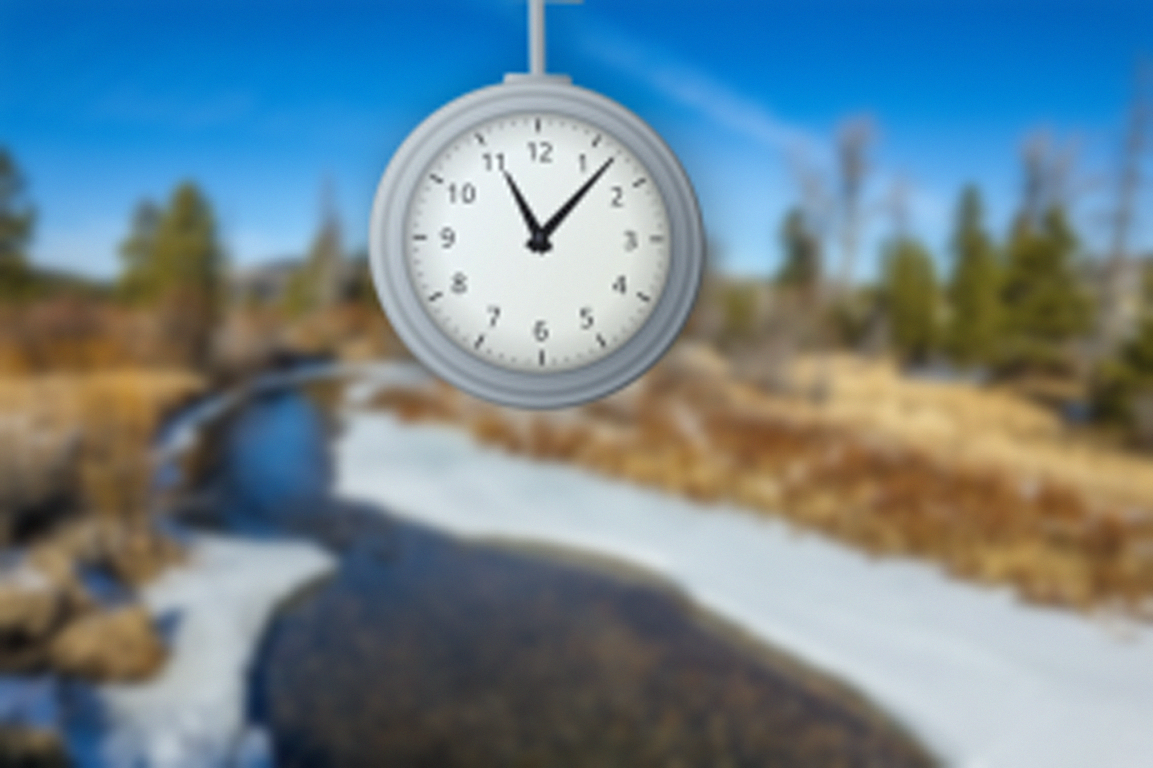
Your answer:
11 h 07 min
